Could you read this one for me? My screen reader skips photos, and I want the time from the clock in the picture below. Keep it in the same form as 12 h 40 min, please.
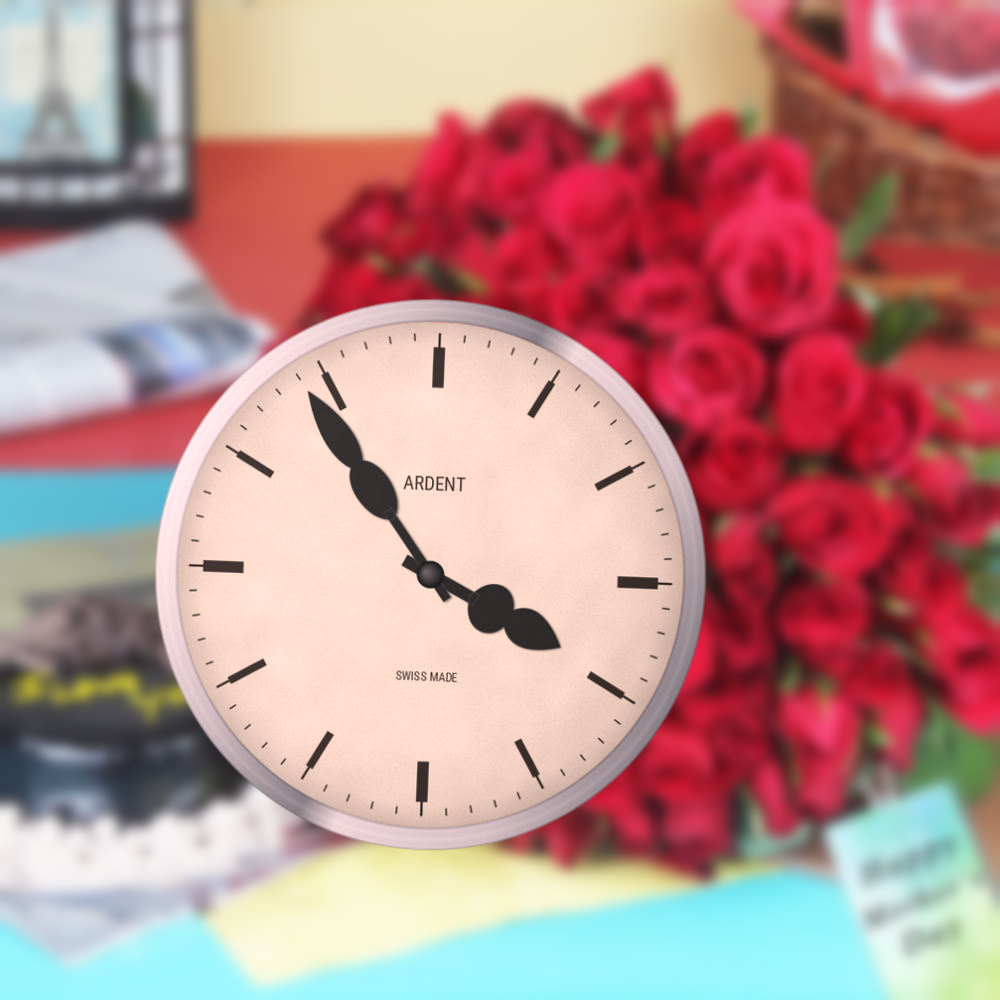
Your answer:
3 h 54 min
